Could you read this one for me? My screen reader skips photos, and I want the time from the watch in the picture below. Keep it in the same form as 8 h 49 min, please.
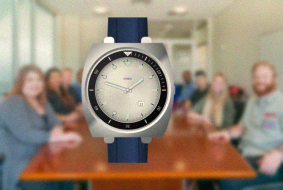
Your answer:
1 h 48 min
